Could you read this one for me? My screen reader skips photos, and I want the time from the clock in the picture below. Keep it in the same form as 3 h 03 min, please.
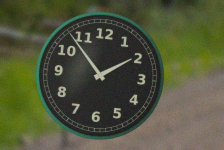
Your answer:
1 h 53 min
